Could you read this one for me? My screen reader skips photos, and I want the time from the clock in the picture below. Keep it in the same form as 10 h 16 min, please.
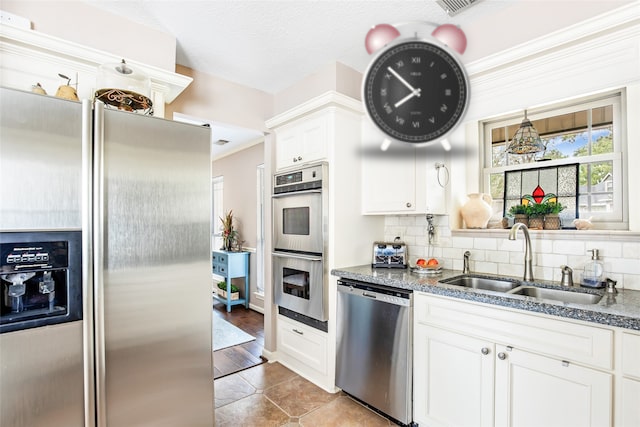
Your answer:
7 h 52 min
